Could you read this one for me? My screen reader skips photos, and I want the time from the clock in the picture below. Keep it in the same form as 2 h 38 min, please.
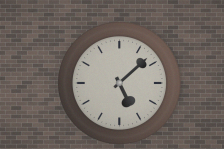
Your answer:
5 h 08 min
